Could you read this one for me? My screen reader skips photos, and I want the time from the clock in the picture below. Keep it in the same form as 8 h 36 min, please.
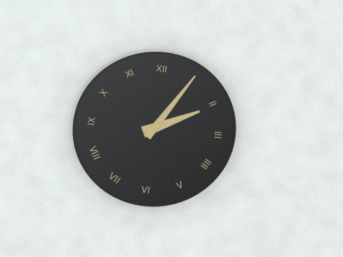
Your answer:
2 h 05 min
